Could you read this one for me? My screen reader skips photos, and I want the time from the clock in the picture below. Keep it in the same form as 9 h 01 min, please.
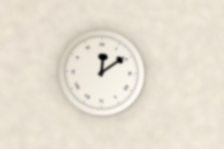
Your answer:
12 h 09 min
